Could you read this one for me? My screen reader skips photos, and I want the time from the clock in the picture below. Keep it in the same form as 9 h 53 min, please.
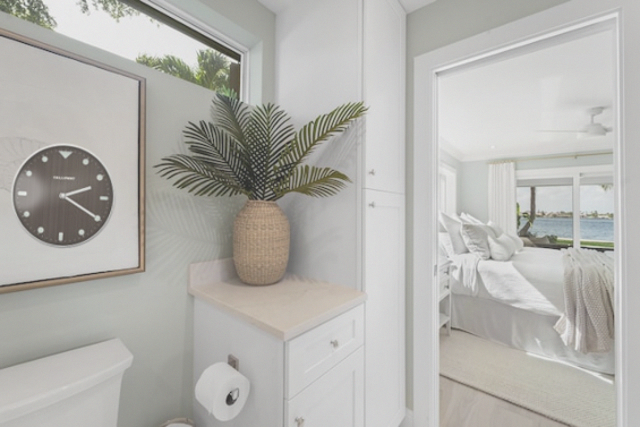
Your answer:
2 h 20 min
